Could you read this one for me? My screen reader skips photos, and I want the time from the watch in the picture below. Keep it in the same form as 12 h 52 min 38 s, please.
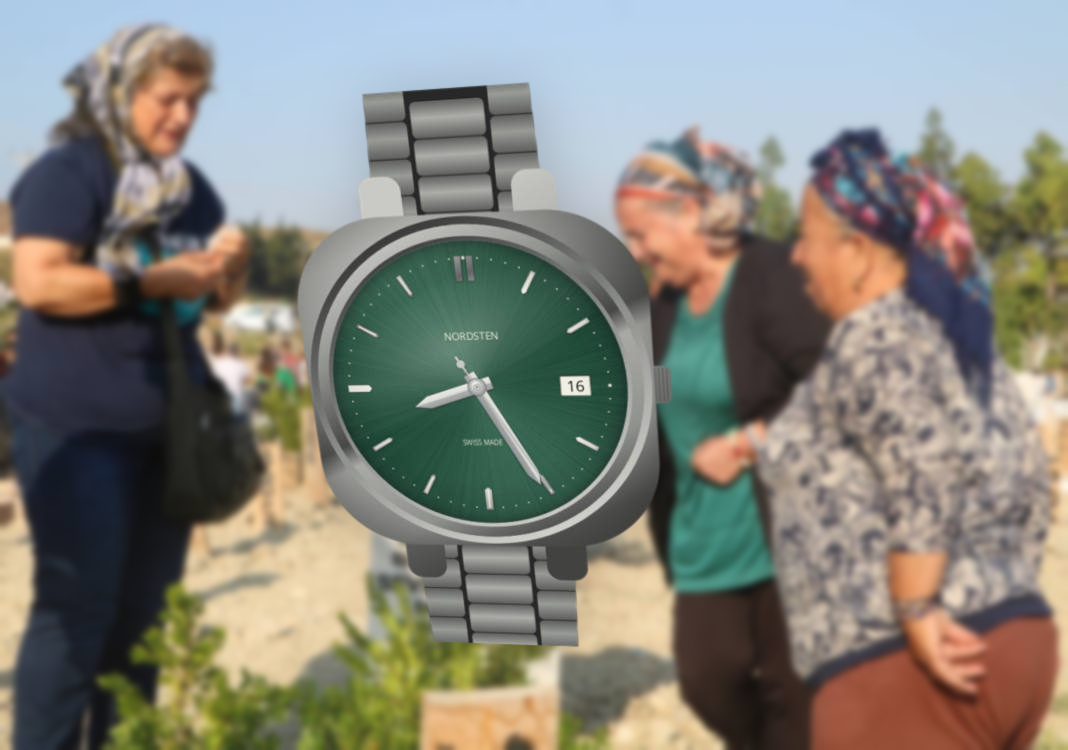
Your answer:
8 h 25 min 25 s
